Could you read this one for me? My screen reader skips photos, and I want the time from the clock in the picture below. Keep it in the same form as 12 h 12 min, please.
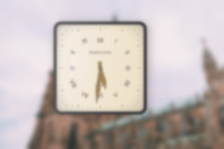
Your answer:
5 h 31 min
